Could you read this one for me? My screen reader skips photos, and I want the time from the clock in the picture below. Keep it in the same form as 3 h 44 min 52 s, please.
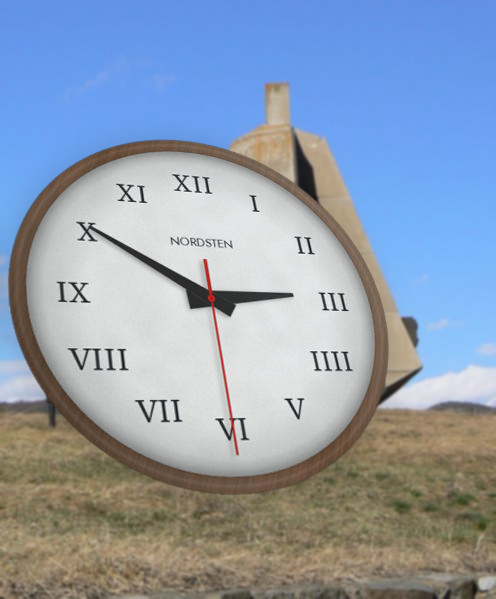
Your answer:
2 h 50 min 30 s
